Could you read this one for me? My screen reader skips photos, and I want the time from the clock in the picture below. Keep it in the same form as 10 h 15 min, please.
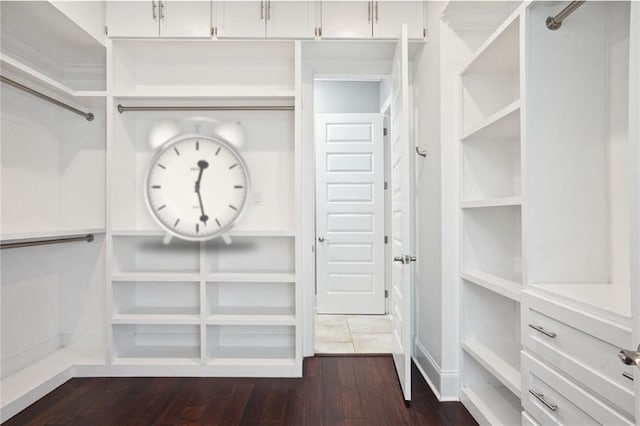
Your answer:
12 h 28 min
